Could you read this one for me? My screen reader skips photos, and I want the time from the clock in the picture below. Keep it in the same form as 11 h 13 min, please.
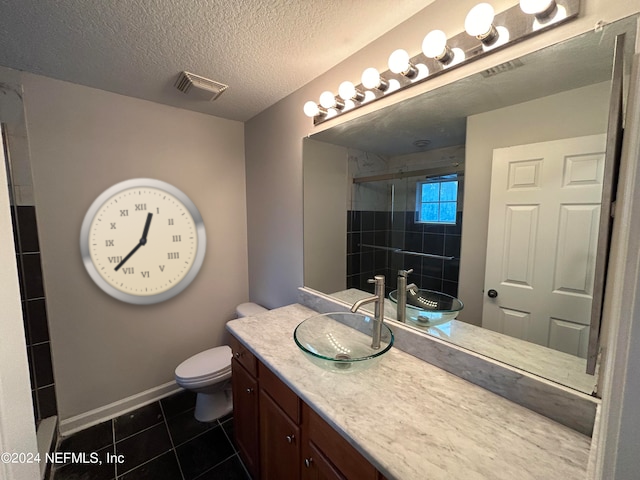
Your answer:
12 h 38 min
